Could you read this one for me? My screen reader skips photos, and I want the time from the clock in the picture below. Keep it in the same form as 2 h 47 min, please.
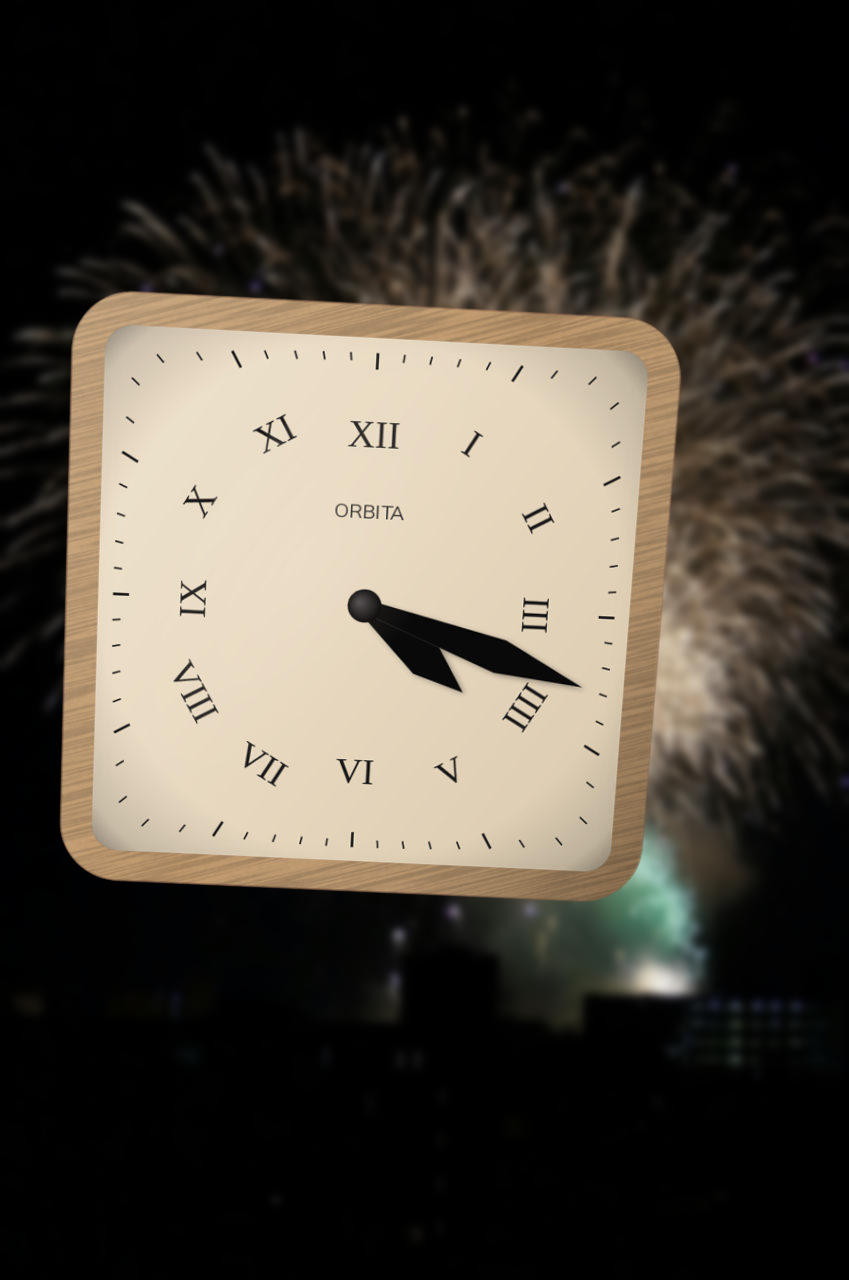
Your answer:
4 h 18 min
